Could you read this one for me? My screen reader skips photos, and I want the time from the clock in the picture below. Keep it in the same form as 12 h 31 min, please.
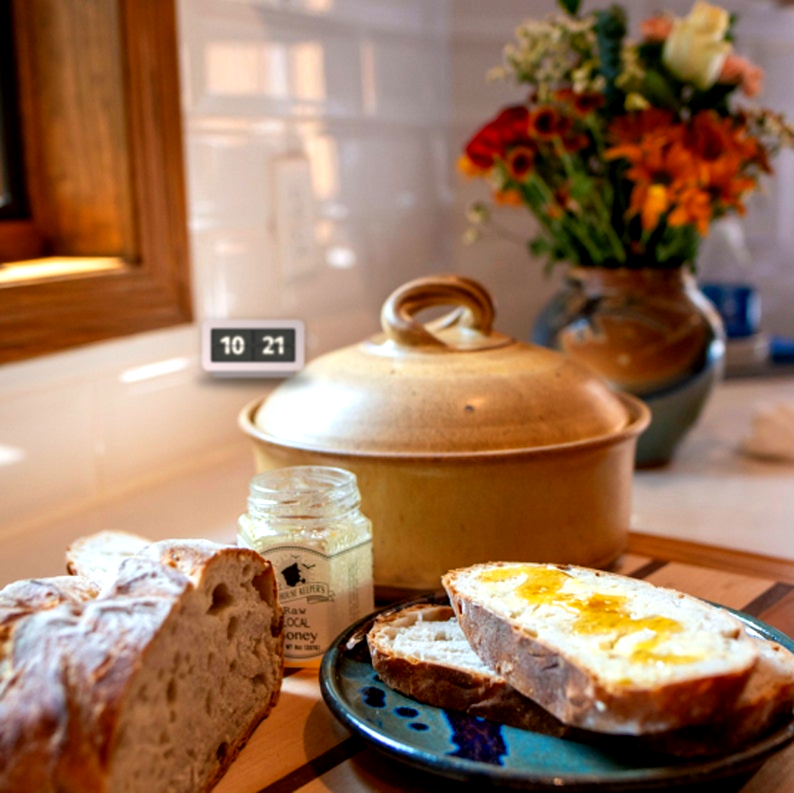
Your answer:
10 h 21 min
